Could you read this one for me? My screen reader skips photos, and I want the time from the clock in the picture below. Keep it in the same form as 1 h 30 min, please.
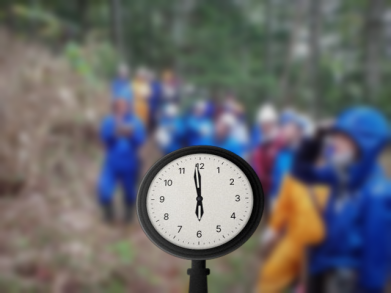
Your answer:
5 h 59 min
